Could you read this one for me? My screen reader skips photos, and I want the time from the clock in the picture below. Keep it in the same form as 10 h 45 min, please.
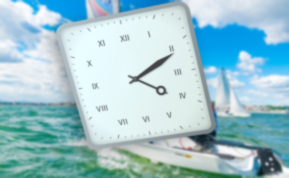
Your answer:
4 h 11 min
